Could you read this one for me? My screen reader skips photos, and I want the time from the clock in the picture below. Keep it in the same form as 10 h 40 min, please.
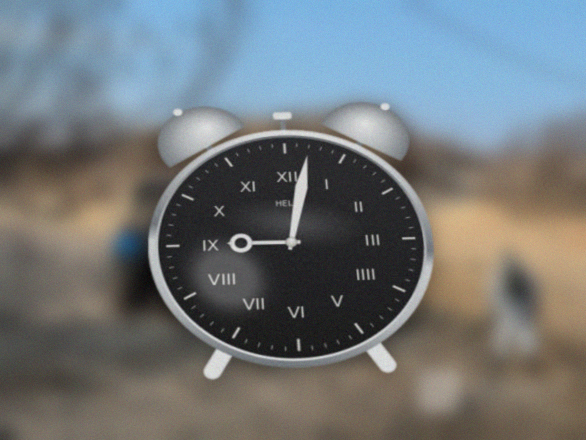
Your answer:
9 h 02 min
